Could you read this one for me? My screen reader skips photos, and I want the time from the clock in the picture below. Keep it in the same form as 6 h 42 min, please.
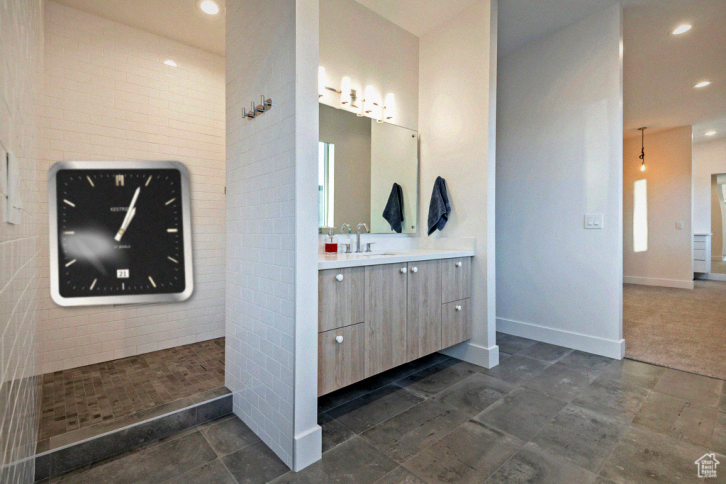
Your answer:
1 h 04 min
